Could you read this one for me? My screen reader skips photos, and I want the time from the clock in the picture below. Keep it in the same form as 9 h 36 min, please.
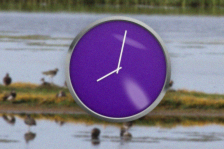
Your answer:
8 h 02 min
